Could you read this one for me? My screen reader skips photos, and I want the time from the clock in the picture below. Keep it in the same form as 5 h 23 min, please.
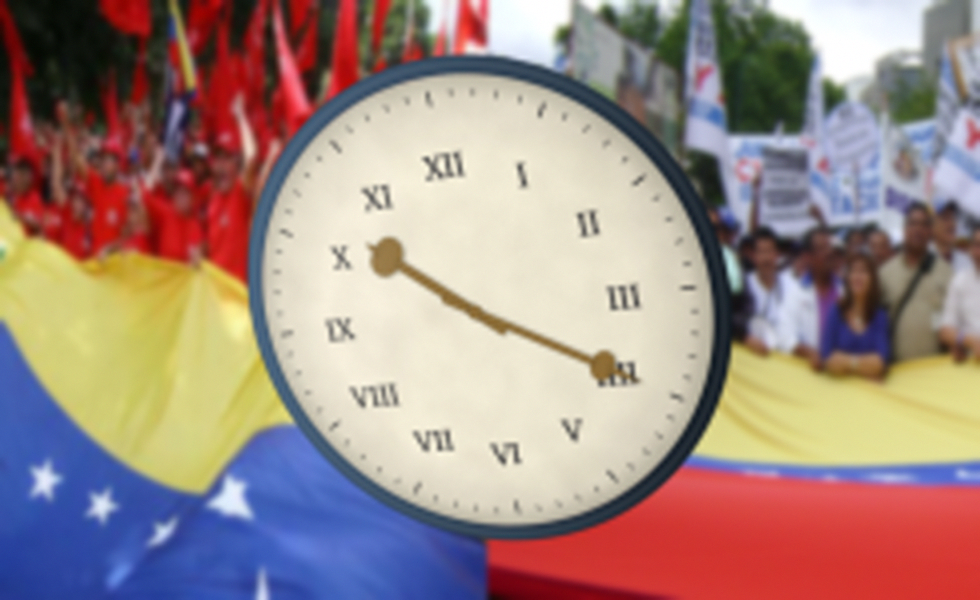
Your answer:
10 h 20 min
